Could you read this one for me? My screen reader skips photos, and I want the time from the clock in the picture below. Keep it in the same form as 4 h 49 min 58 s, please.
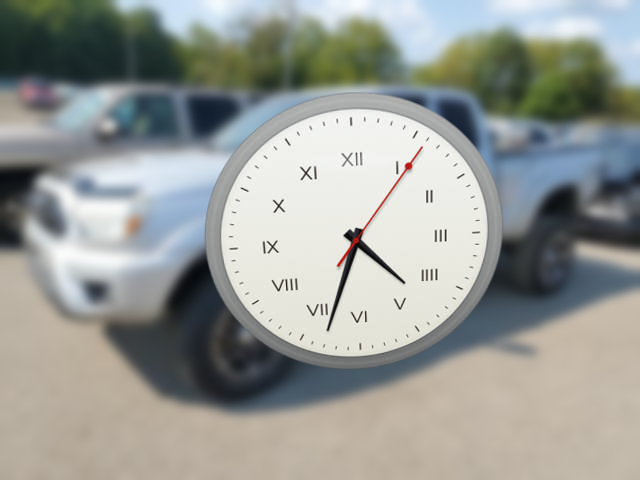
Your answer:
4 h 33 min 06 s
